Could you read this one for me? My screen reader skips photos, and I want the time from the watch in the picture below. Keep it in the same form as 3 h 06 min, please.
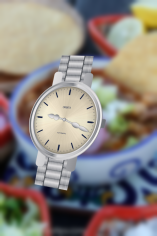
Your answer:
9 h 18 min
